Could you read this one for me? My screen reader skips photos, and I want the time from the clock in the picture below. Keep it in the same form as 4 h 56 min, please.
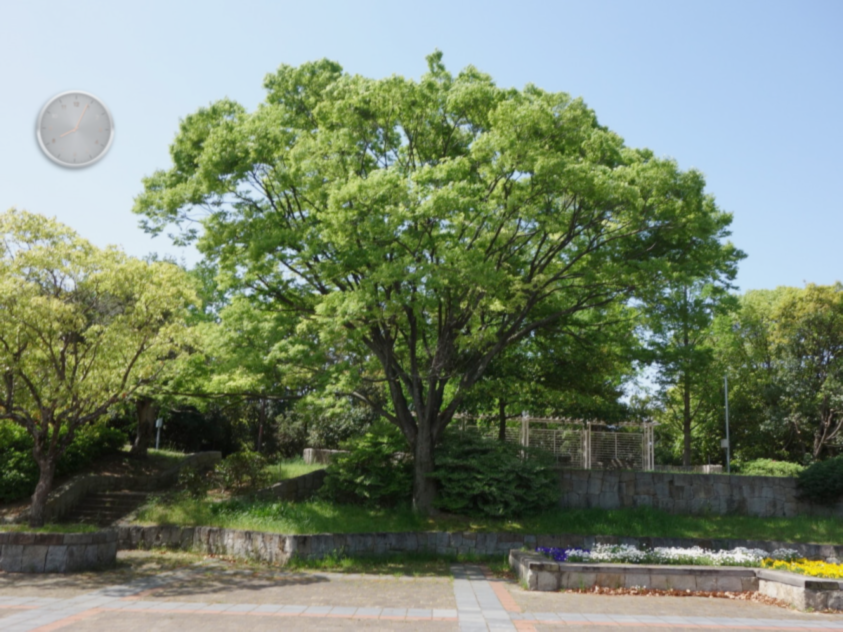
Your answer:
8 h 04 min
